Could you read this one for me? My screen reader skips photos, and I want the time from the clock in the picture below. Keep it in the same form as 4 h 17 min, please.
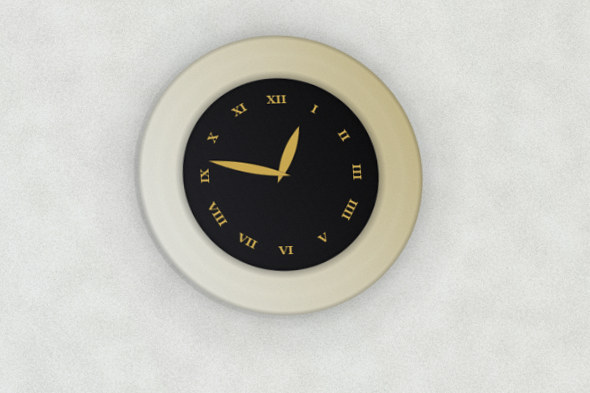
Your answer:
12 h 47 min
